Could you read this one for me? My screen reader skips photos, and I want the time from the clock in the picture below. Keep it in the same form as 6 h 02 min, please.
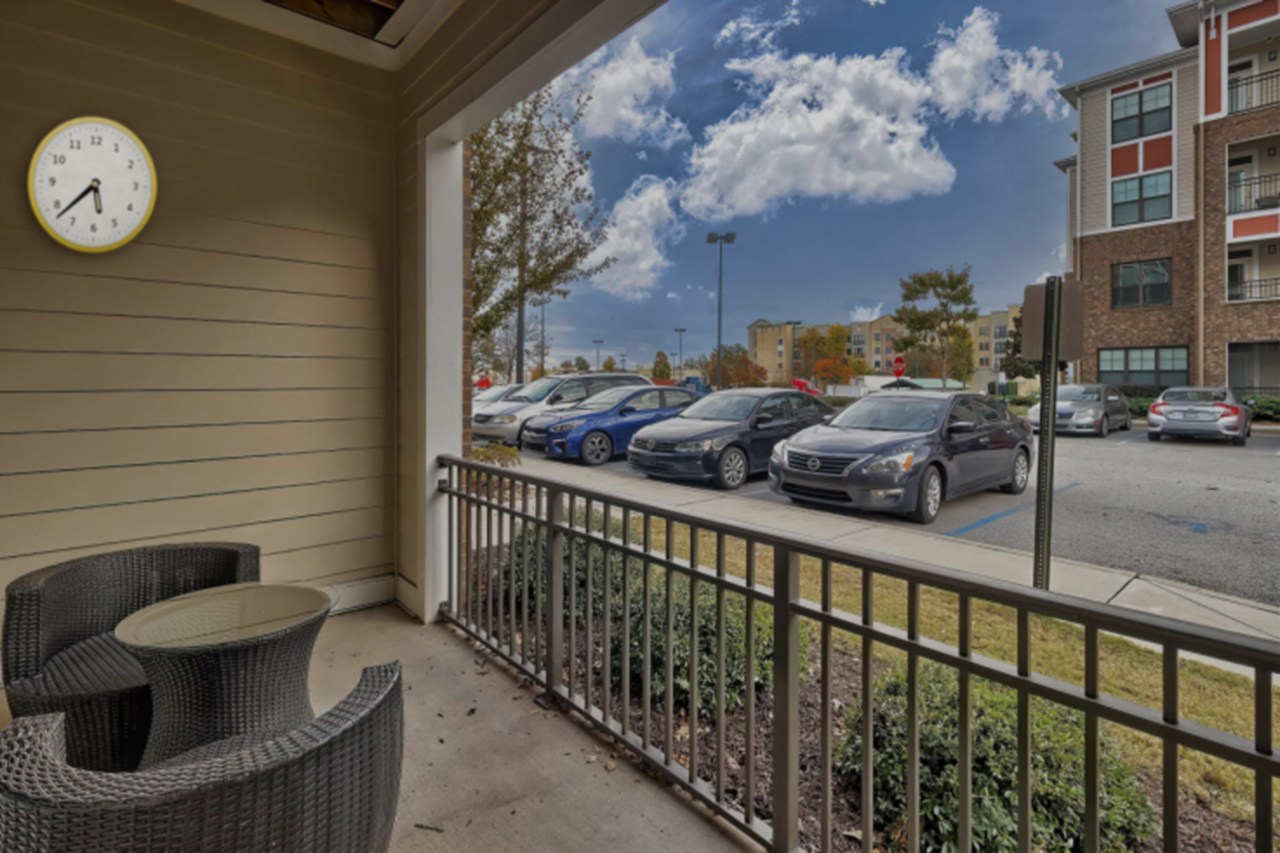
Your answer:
5 h 38 min
